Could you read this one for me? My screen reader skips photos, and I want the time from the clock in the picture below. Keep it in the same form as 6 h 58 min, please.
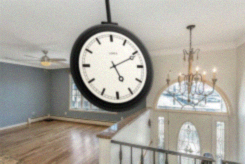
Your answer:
5 h 11 min
